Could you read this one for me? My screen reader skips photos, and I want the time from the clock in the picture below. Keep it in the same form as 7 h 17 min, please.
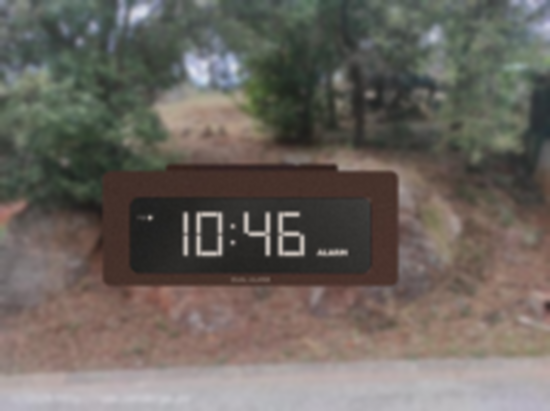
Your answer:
10 h 46 min
